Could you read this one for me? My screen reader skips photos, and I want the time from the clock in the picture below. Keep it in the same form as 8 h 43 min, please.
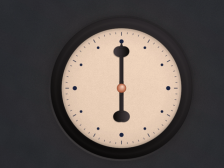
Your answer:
6 h 00 min
